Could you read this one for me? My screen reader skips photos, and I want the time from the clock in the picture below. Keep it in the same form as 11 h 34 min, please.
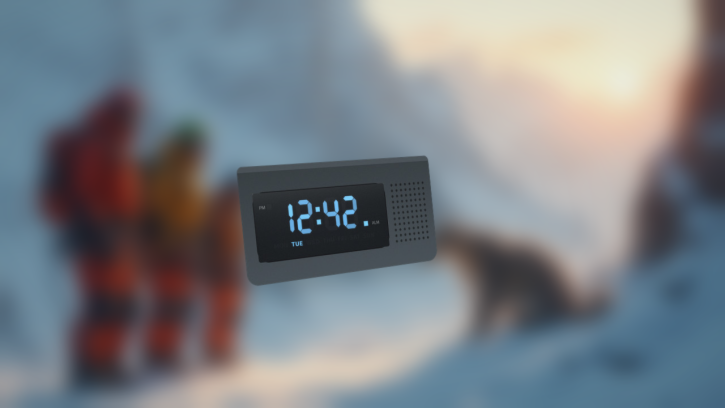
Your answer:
12 h 42 min
